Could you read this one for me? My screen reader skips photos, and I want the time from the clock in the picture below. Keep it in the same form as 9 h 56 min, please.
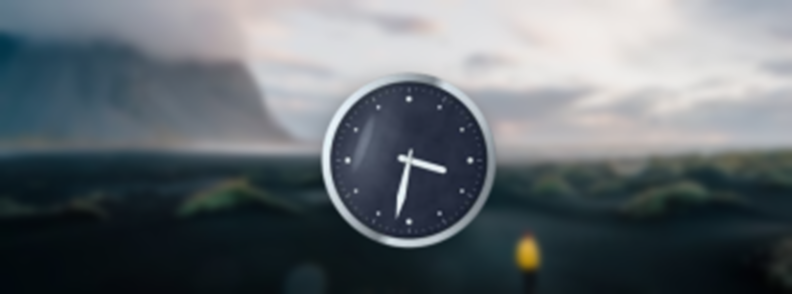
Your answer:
3 h 32 min
